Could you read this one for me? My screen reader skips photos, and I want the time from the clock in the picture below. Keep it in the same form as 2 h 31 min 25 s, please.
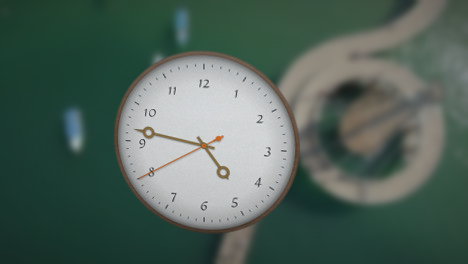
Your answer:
4 h 46 min 40 s
